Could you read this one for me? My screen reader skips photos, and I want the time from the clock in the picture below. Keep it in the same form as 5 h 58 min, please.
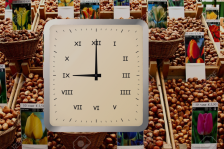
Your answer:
9 h 00 min
